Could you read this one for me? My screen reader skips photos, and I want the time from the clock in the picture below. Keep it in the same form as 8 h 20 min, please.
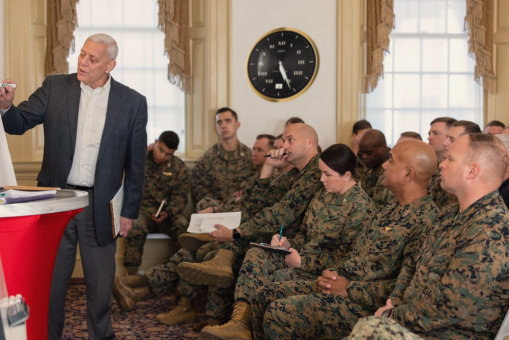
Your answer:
5 h 26 min
